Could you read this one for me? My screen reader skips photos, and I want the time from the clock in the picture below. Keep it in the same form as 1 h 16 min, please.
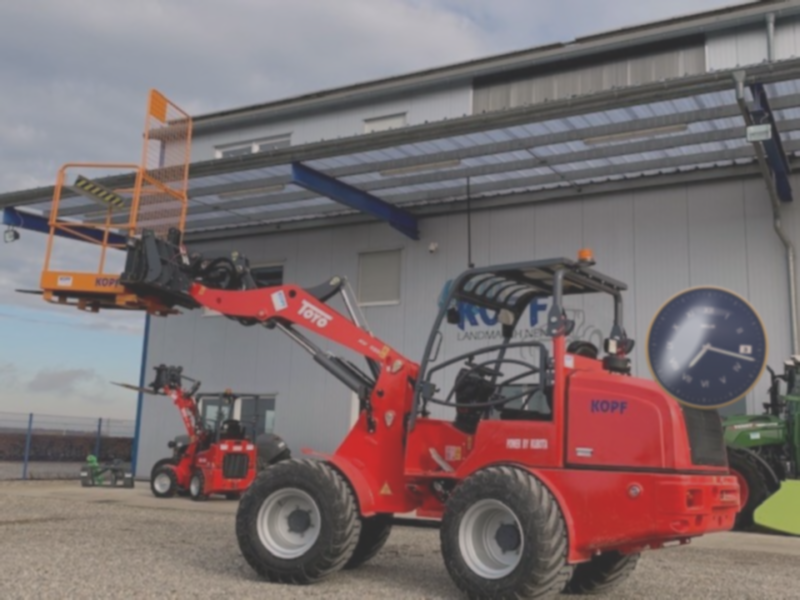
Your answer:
7 h 17 min
